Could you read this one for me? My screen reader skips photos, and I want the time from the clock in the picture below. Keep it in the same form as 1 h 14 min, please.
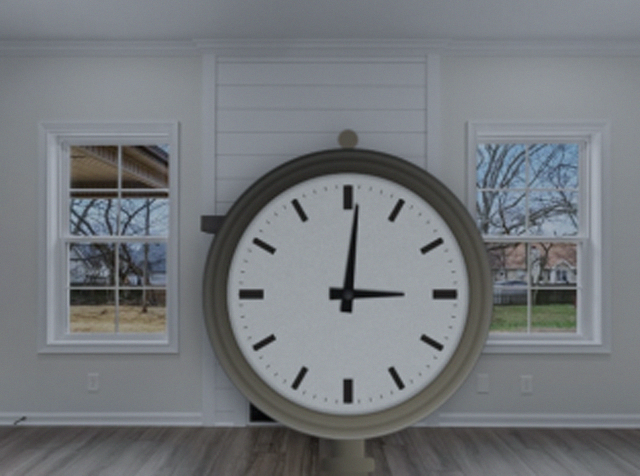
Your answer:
3 h 01 min
